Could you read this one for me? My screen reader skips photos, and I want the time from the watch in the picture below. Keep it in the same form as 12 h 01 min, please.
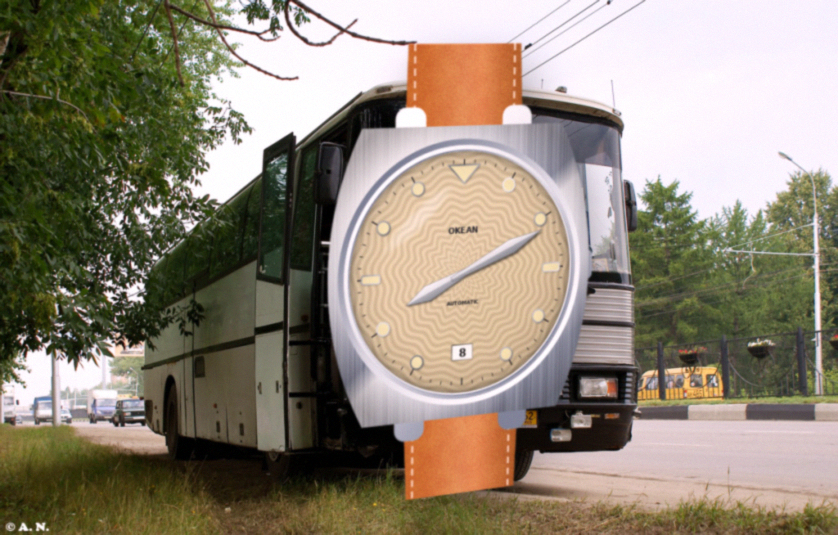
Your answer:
8 h 11 min
